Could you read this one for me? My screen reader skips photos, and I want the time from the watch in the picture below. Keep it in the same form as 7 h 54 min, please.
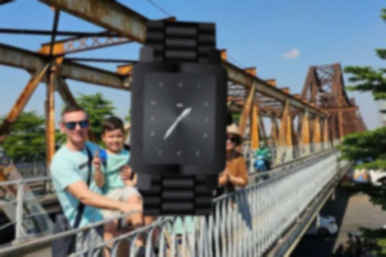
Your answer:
1 h 36 min
